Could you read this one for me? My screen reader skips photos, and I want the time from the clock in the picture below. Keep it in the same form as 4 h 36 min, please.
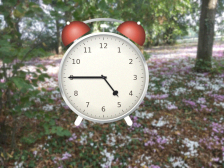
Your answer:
4 h 45 min
